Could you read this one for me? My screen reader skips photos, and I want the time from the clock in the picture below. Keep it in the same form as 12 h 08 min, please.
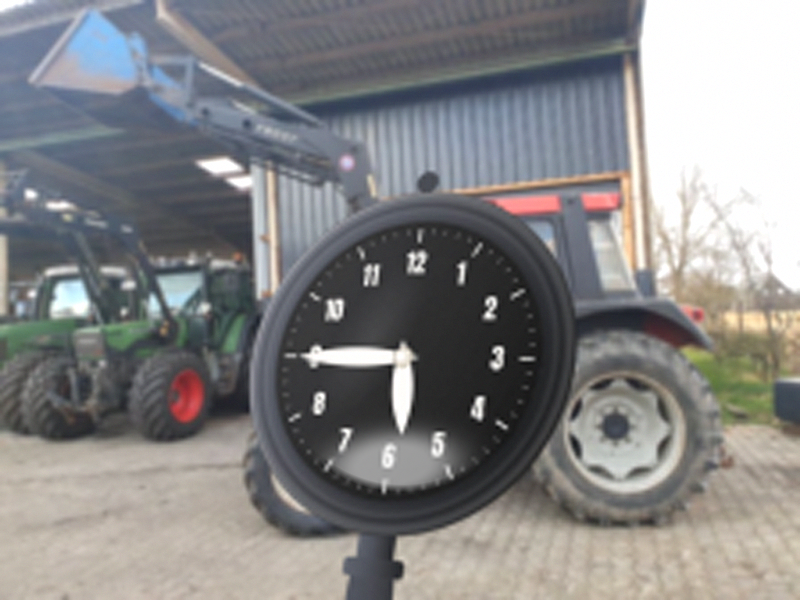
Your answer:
5 h 45 min
